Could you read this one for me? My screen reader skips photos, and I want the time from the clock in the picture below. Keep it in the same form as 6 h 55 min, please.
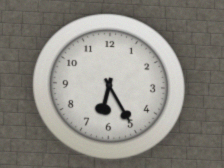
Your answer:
6 h 25 min
